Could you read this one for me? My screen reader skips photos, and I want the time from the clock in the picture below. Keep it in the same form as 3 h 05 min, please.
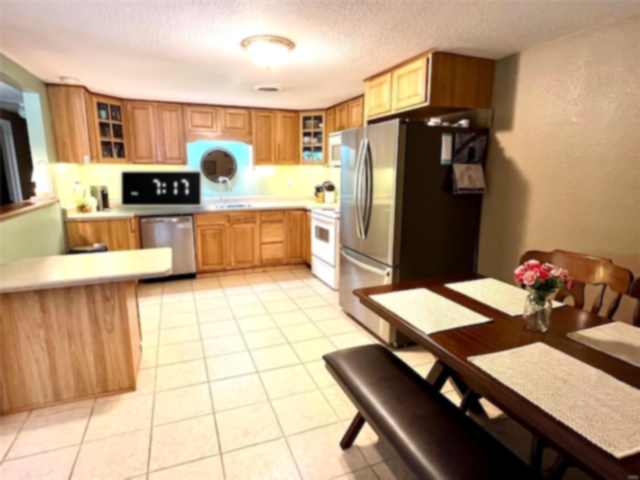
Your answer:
7 h 17 min
